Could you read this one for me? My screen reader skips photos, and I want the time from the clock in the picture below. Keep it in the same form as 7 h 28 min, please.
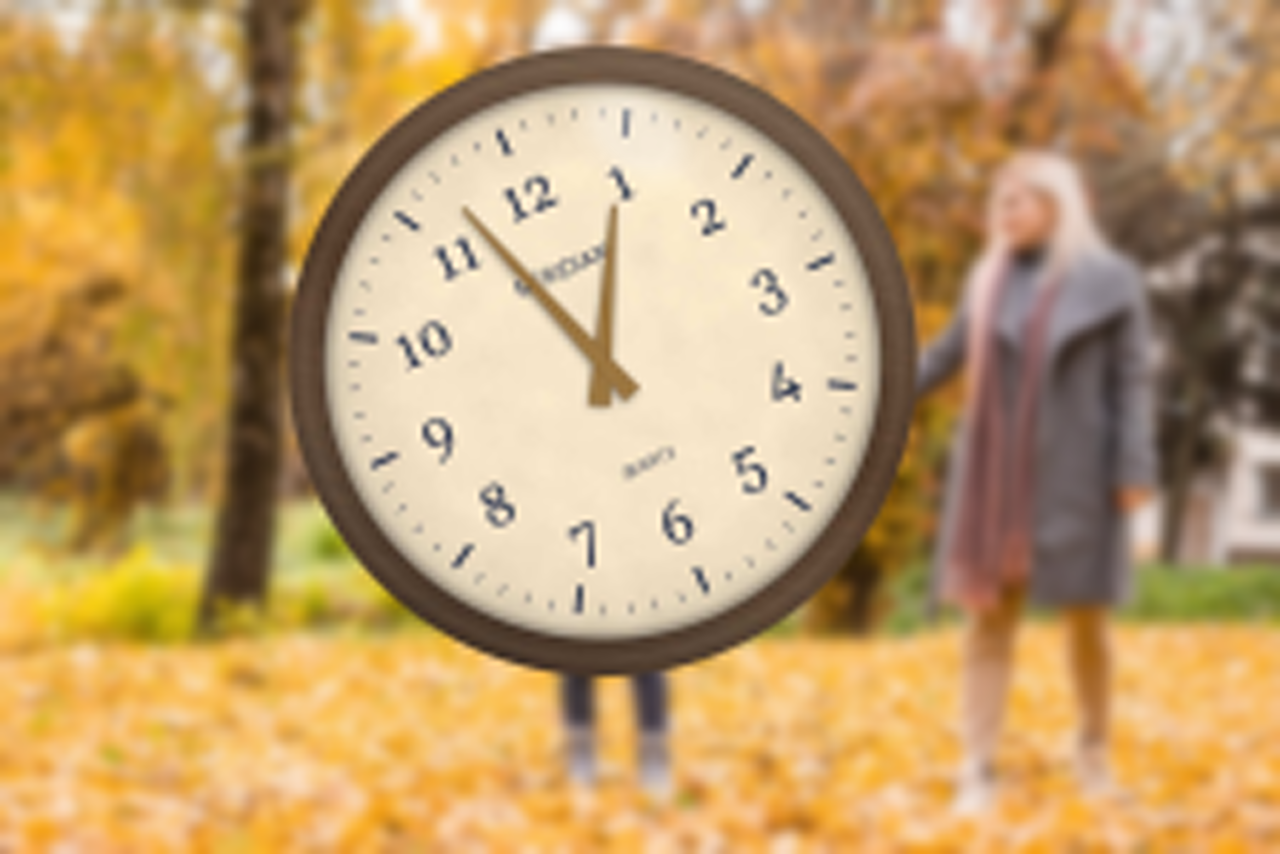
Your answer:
12 h 57 min
